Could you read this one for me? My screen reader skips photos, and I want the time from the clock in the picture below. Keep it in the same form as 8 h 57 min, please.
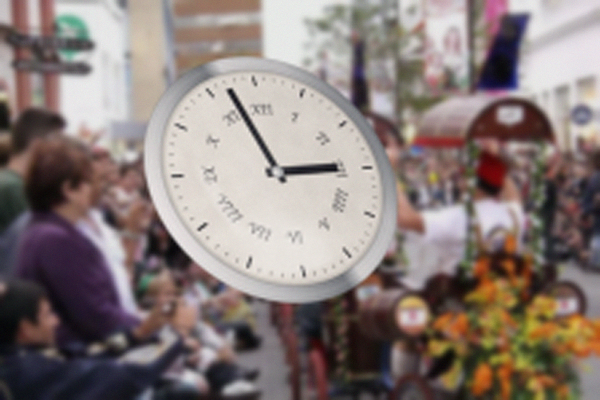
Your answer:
2 h 57 min
